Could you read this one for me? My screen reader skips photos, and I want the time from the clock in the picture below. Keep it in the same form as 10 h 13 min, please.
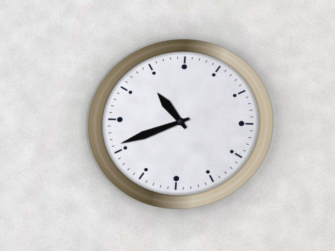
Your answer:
10 h 41 min
